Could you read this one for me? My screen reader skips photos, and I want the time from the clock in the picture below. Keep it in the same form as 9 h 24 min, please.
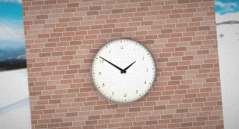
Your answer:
1 h 51 min
